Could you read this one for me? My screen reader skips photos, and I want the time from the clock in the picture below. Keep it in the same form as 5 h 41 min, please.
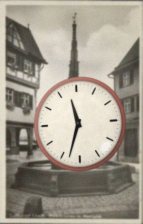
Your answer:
11 h 33 min
